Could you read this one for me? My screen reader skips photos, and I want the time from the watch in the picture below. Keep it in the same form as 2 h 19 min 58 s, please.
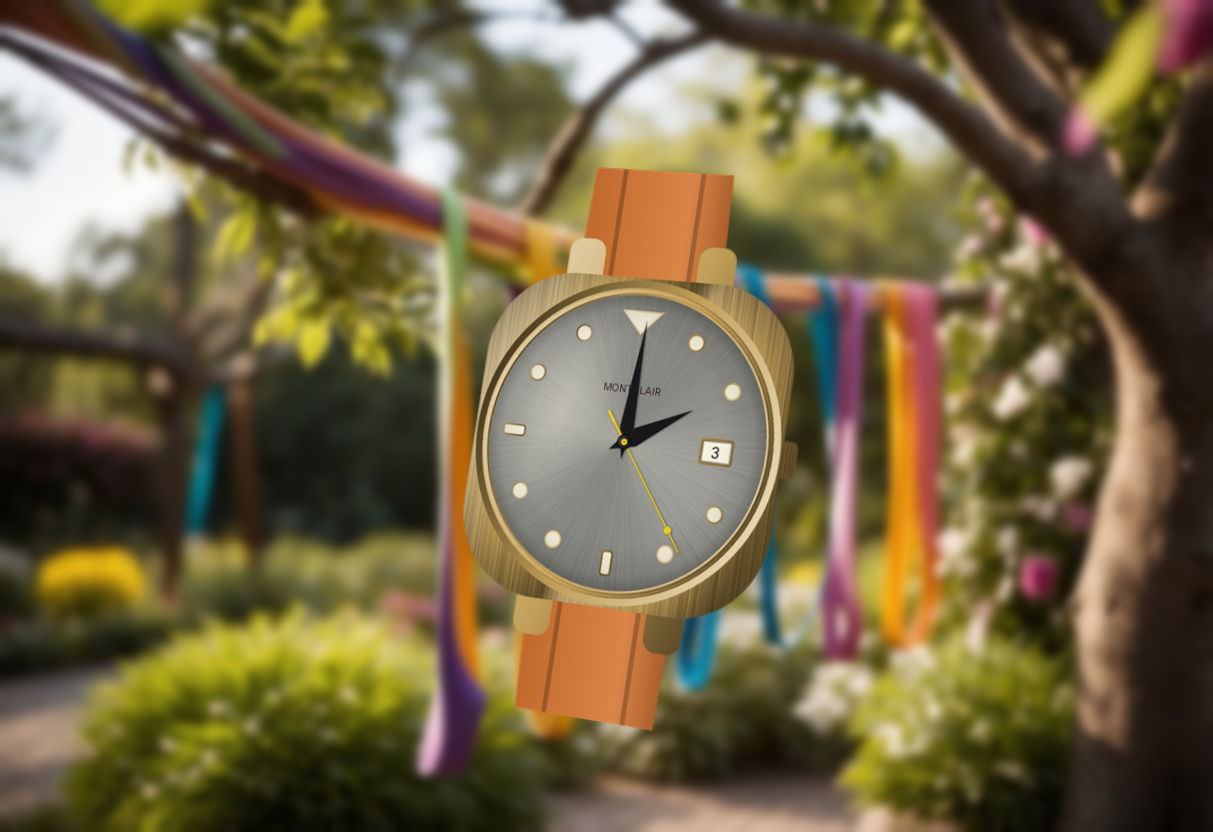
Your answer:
2 h 00 min 24 s
